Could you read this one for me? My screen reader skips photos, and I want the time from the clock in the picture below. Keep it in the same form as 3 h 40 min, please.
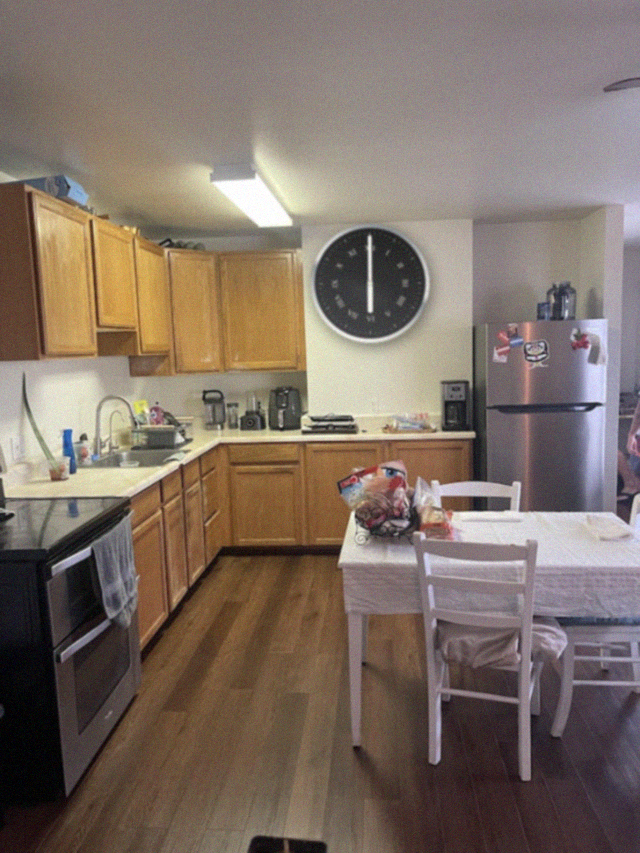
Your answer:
6 h 00 min
